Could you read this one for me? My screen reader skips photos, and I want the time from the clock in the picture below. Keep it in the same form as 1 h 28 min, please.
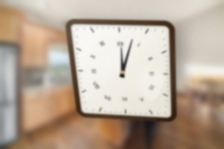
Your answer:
12 h 03 min
